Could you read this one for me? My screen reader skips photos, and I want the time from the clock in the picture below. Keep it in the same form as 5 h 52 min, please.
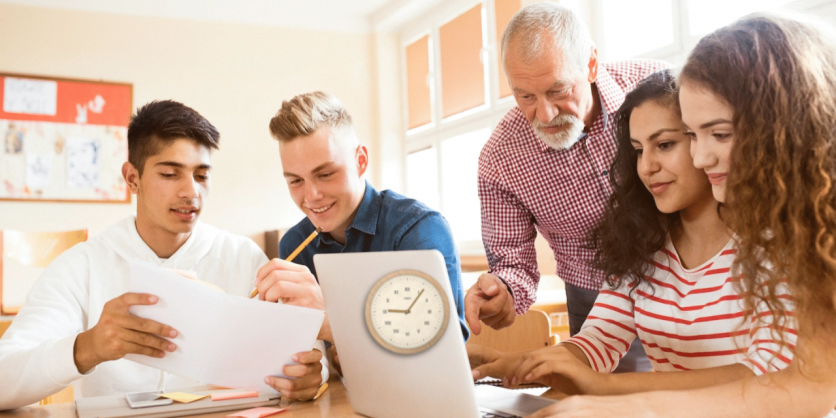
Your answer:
9 h 06 min
